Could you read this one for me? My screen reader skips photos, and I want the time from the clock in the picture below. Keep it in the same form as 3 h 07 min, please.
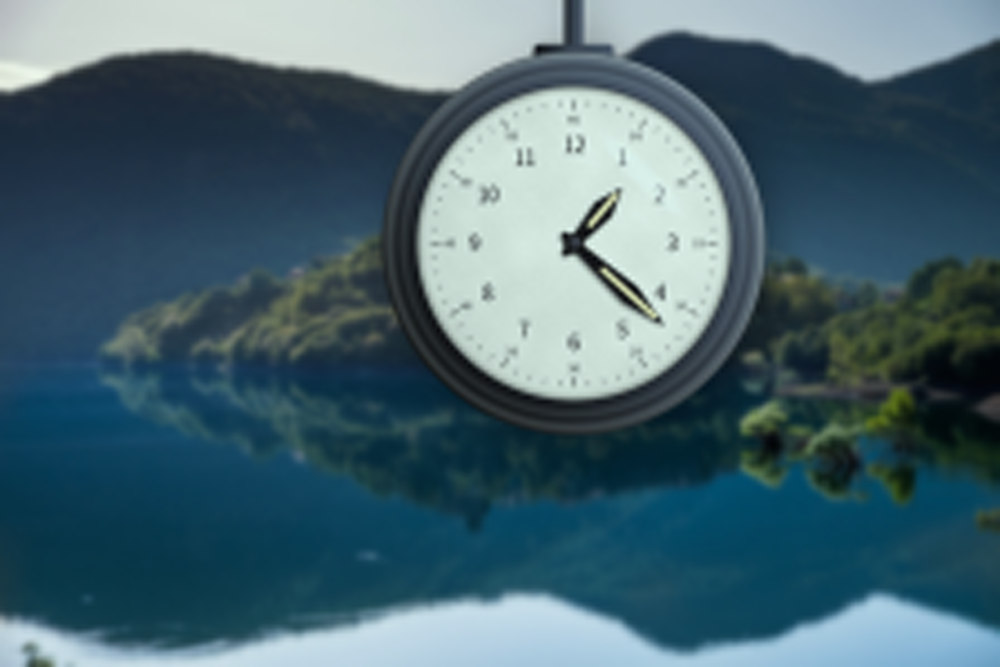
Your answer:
1 h 22 min
